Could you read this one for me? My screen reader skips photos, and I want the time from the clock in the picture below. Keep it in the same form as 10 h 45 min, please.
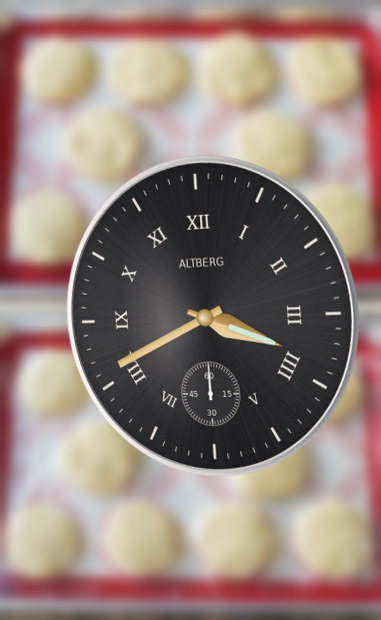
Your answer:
3 h 41 min
